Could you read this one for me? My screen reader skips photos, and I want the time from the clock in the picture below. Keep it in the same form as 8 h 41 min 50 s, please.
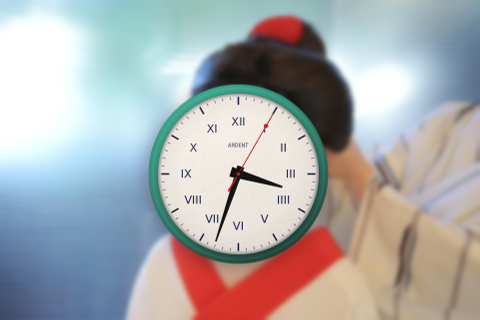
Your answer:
3 h 33 min 05 s
